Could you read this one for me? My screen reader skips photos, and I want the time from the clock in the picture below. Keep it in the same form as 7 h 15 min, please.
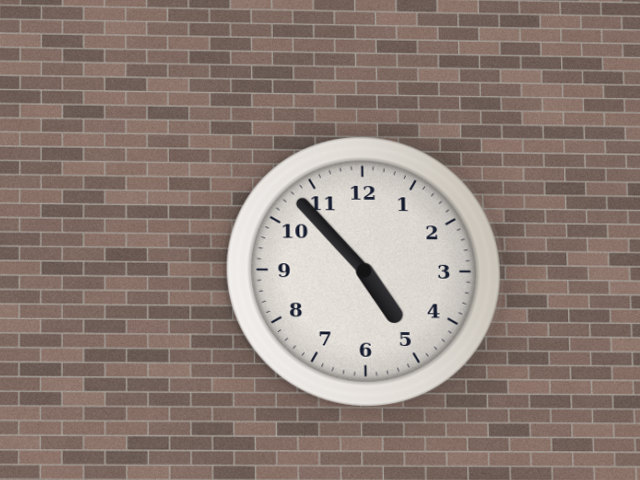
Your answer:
4 h 53 min
